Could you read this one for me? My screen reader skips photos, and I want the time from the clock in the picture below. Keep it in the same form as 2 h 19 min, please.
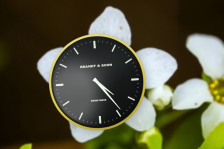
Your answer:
4 h 24 min
